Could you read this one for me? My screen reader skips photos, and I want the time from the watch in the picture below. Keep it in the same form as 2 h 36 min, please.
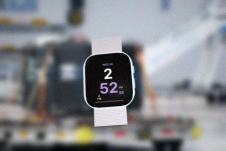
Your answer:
2 h 52 min
